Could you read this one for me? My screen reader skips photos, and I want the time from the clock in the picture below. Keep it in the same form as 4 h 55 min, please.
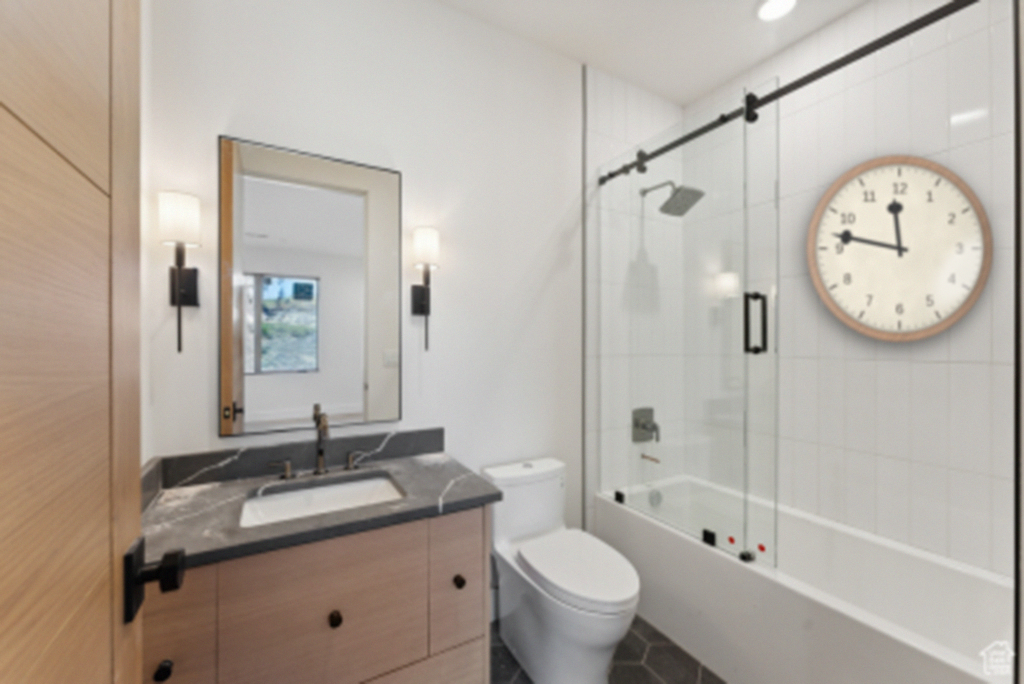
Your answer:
11 h 47 min
